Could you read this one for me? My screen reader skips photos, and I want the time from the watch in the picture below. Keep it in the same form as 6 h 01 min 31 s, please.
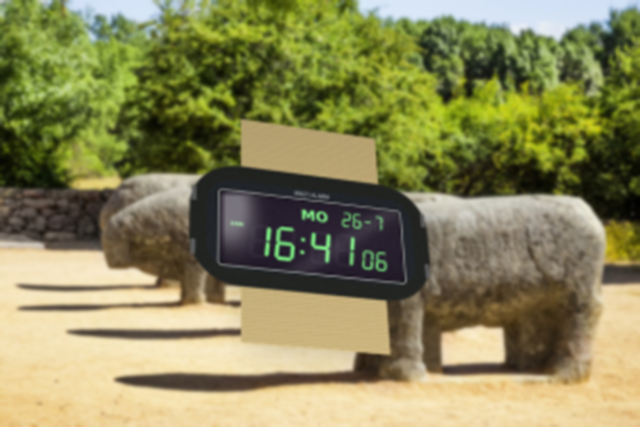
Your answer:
16 h 41 min 06 s
